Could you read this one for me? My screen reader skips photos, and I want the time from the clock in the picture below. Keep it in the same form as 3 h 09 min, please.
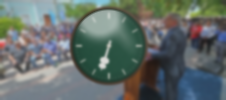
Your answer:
6 h 33 min
